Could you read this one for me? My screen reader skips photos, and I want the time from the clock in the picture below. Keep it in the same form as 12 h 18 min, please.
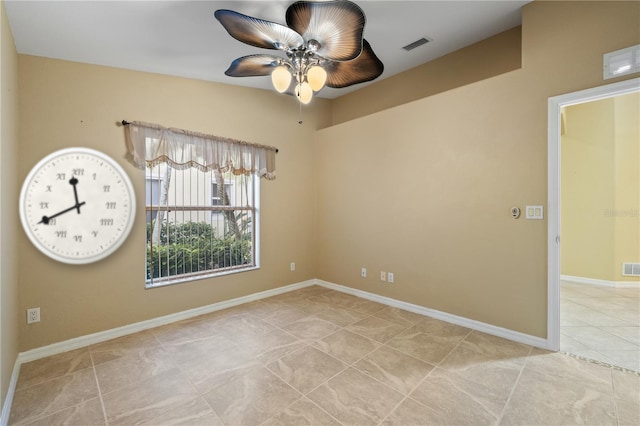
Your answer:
11 h 41 min
